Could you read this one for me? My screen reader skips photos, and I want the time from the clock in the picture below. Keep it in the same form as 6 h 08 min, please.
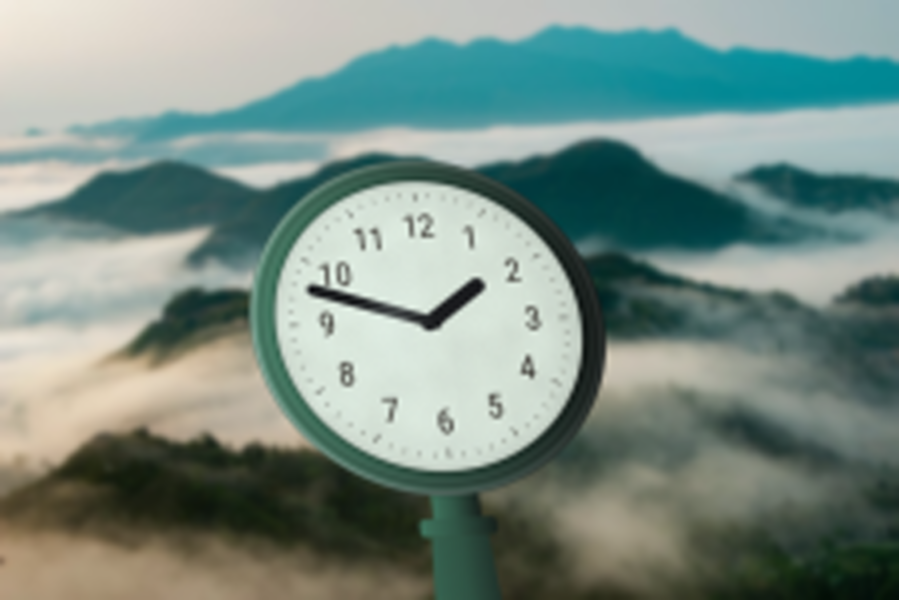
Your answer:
1 h 48 min
